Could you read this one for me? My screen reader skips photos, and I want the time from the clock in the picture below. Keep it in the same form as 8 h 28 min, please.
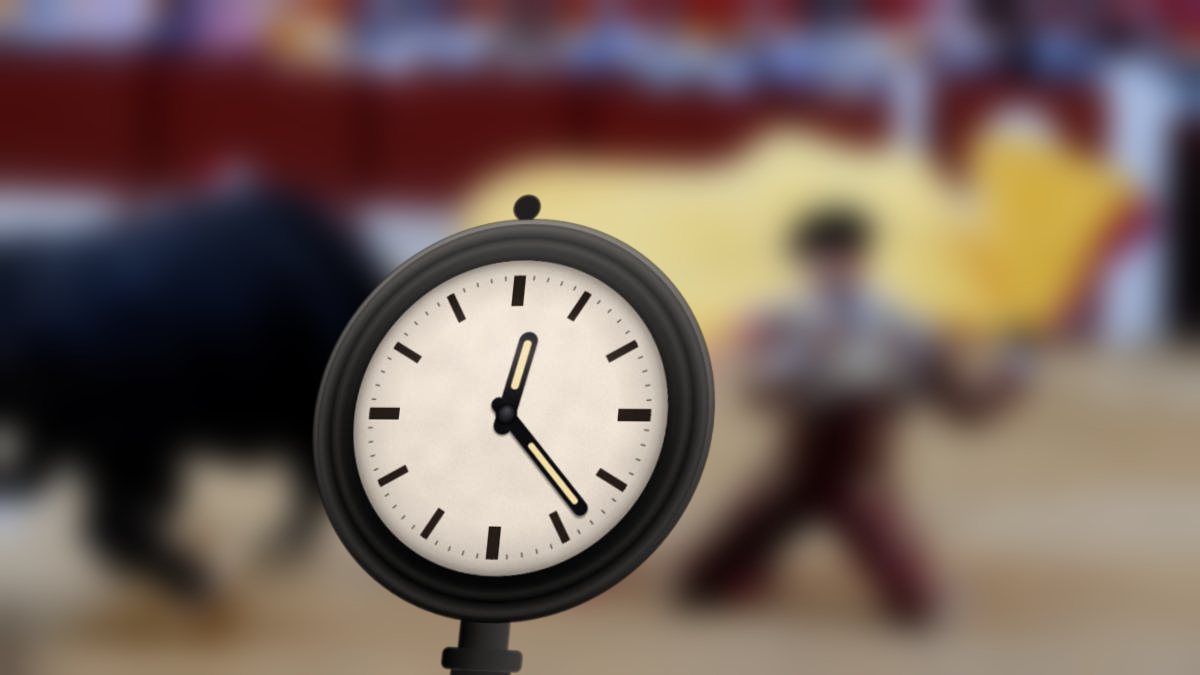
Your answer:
12 h 23 min
